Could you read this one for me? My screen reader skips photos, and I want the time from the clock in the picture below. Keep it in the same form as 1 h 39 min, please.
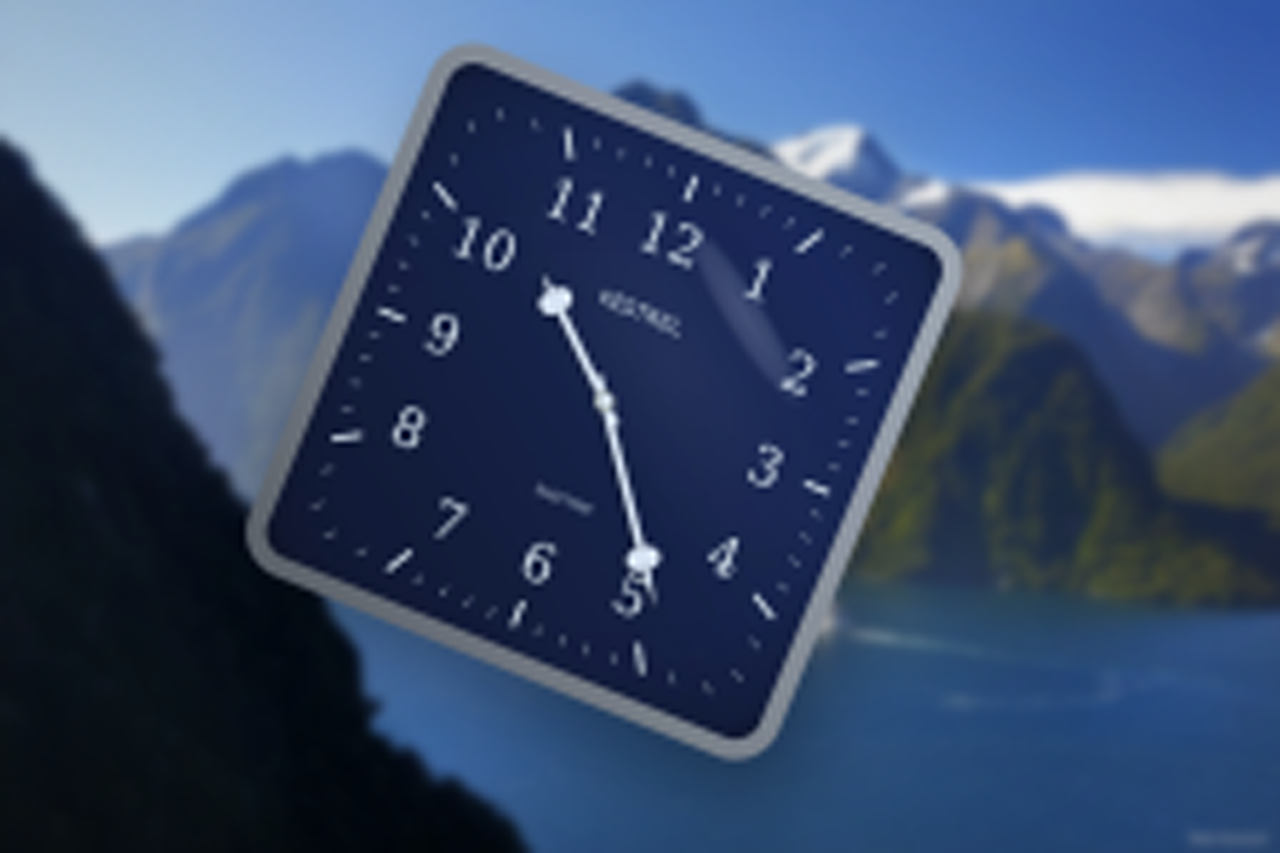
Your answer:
10 h 24 min
